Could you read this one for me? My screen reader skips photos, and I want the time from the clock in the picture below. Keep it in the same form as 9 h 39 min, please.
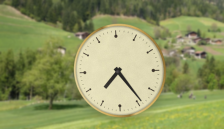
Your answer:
7 h 24 min
